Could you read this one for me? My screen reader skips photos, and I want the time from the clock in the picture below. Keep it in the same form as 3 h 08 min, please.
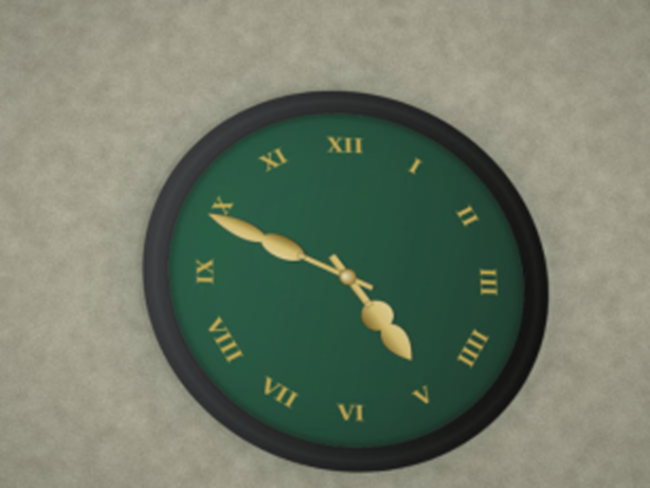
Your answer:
4 h 49 min
